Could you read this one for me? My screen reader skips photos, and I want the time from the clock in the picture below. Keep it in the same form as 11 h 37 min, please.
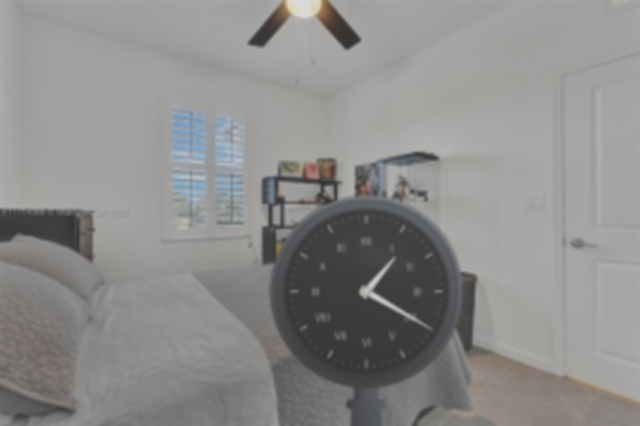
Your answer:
1 h 20 min
